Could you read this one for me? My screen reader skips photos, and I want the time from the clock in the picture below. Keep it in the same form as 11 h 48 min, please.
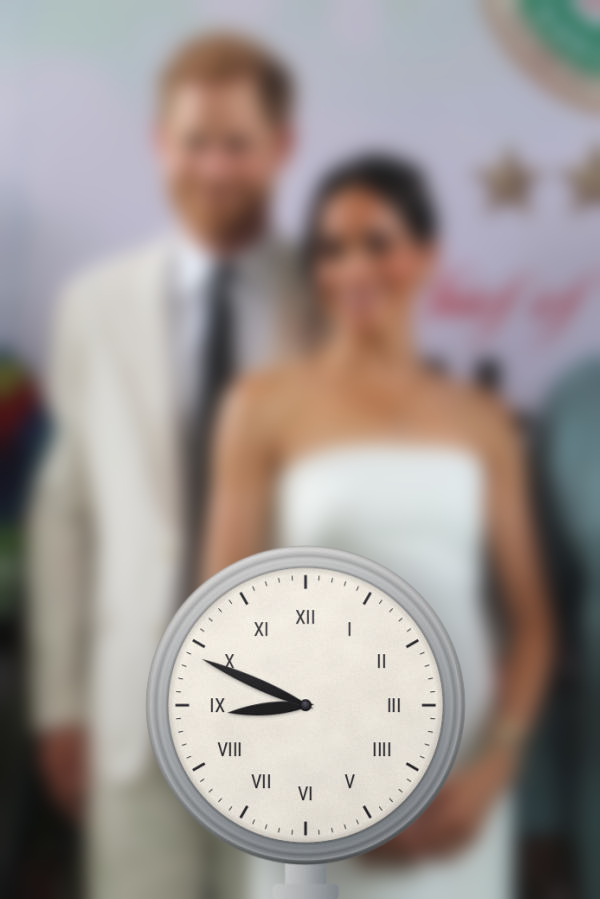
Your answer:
8 h 49 min
